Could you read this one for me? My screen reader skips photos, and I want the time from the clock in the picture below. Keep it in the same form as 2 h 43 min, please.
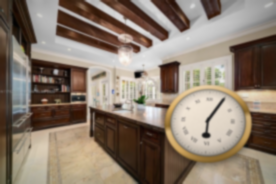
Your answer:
6 h 05 min
